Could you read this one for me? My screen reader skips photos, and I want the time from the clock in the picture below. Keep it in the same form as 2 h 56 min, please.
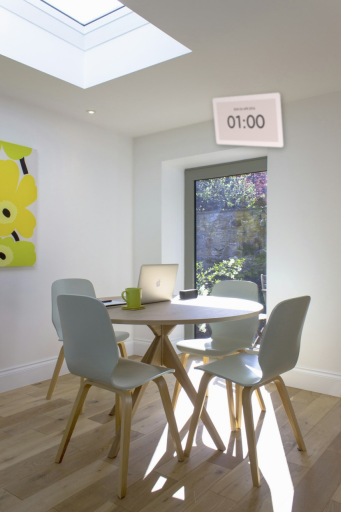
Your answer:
1 h 00 min
